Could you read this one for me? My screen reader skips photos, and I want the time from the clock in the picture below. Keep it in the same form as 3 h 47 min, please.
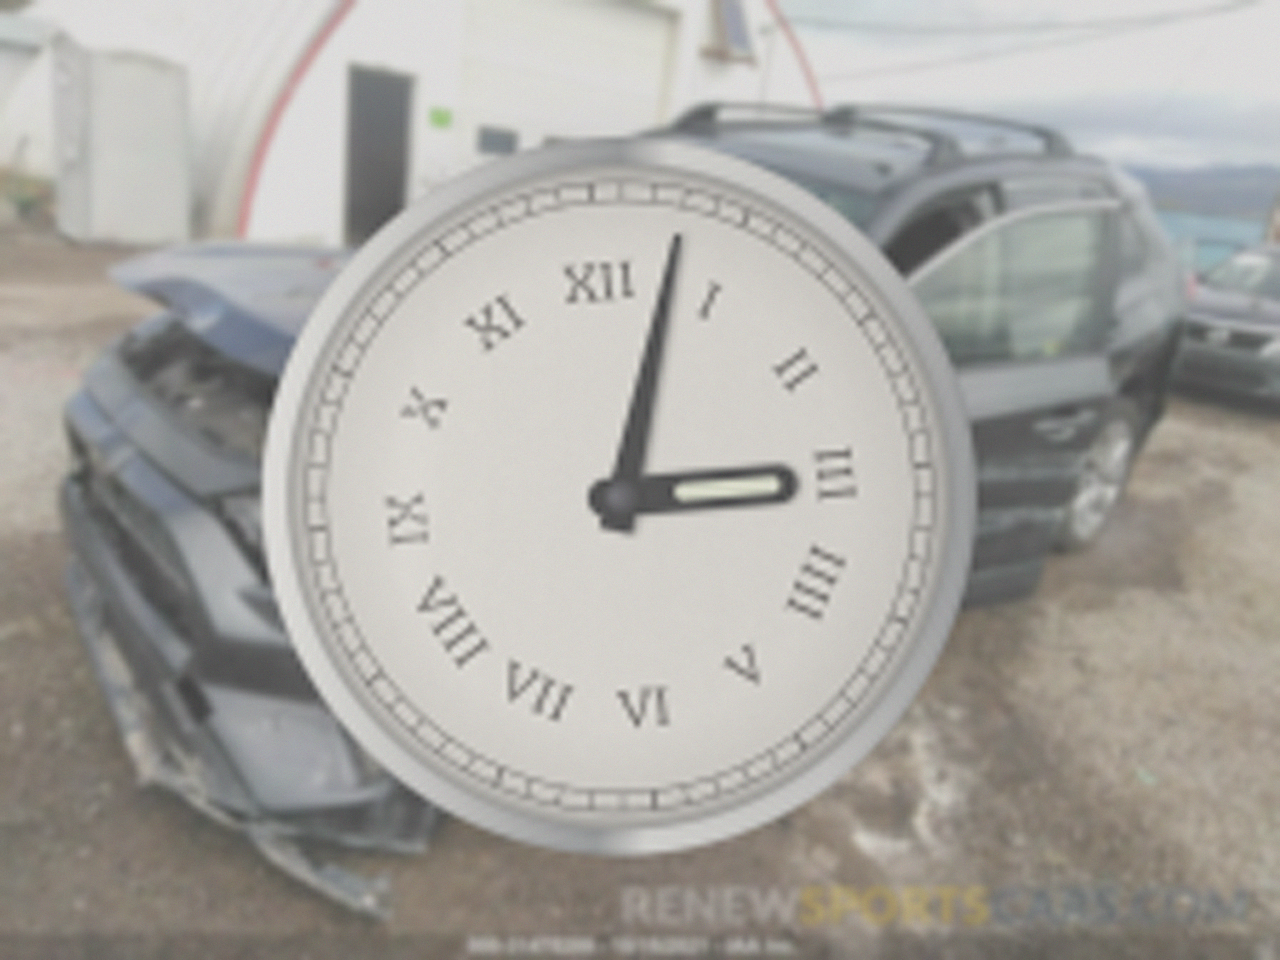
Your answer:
3 h 03 min
